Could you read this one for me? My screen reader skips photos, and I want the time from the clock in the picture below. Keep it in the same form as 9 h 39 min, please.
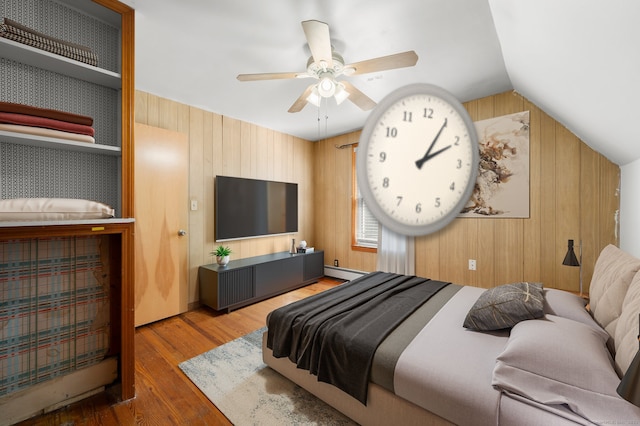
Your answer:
2 h 05 min
